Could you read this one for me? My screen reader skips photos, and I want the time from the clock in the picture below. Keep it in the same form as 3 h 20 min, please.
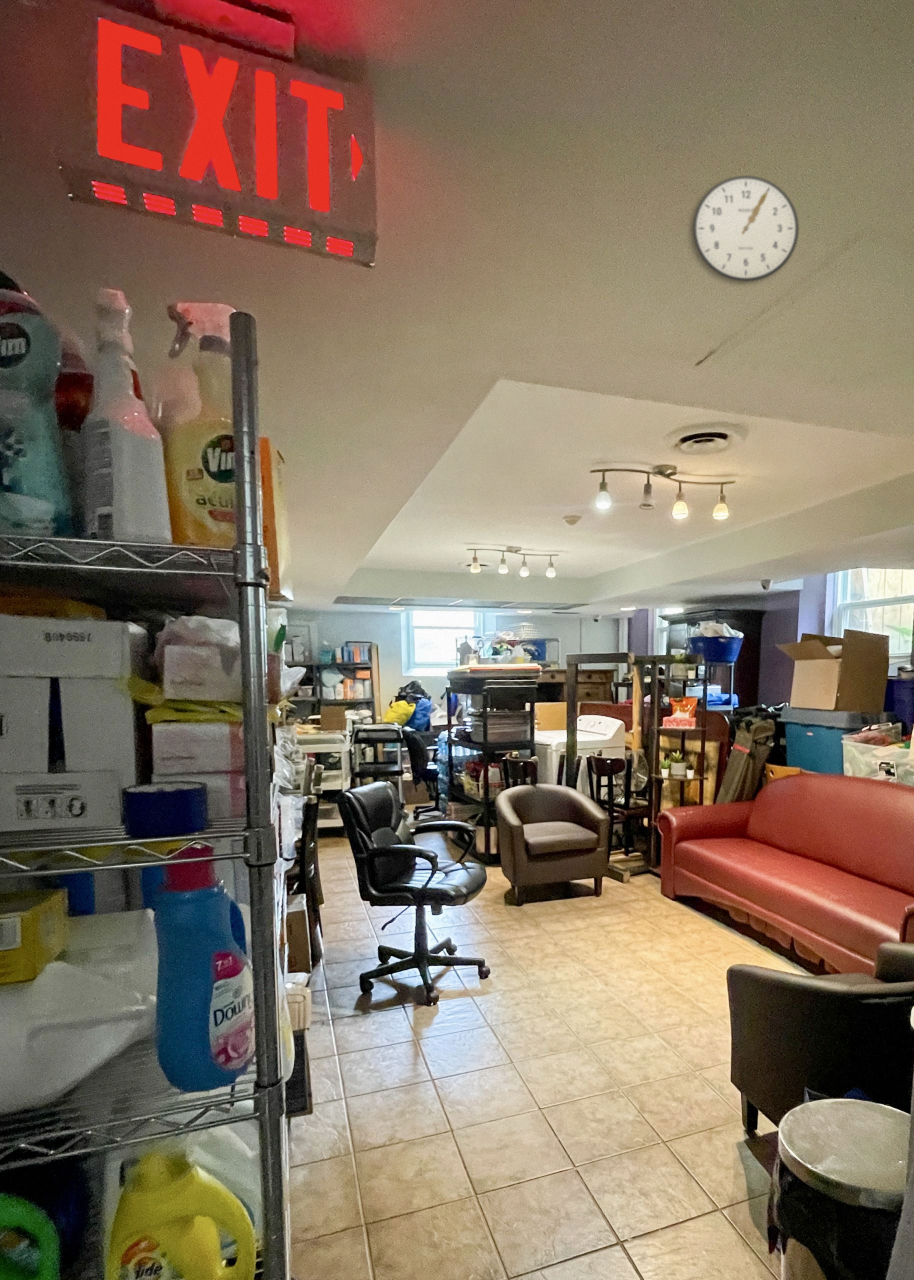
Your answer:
1 h 05 min
